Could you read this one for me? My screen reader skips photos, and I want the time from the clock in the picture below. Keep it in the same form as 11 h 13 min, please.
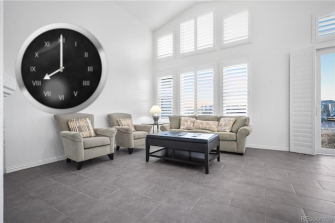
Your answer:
8 h 00 min
